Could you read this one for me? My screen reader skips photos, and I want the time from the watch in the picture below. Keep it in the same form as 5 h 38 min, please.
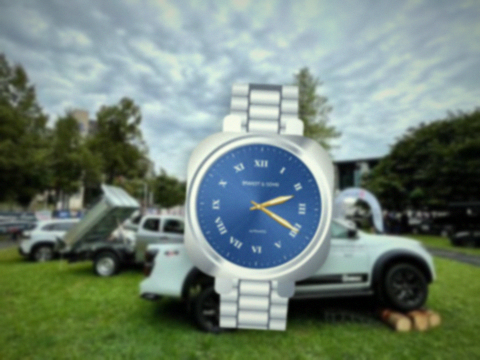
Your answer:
2 h 20 min
